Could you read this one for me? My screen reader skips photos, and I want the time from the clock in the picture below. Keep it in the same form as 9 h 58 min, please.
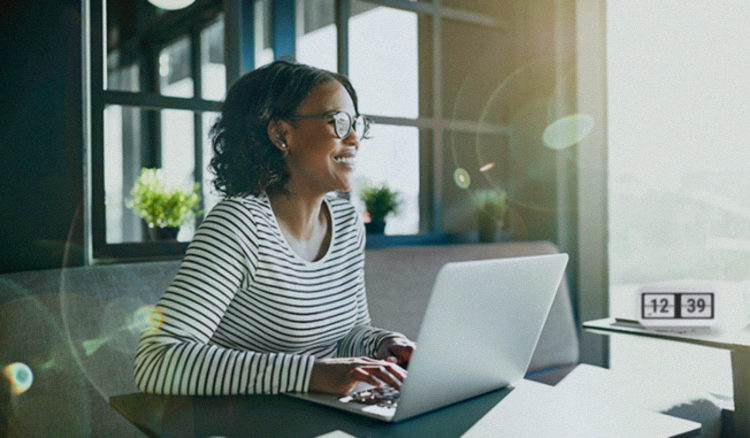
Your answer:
12 h 39 min
